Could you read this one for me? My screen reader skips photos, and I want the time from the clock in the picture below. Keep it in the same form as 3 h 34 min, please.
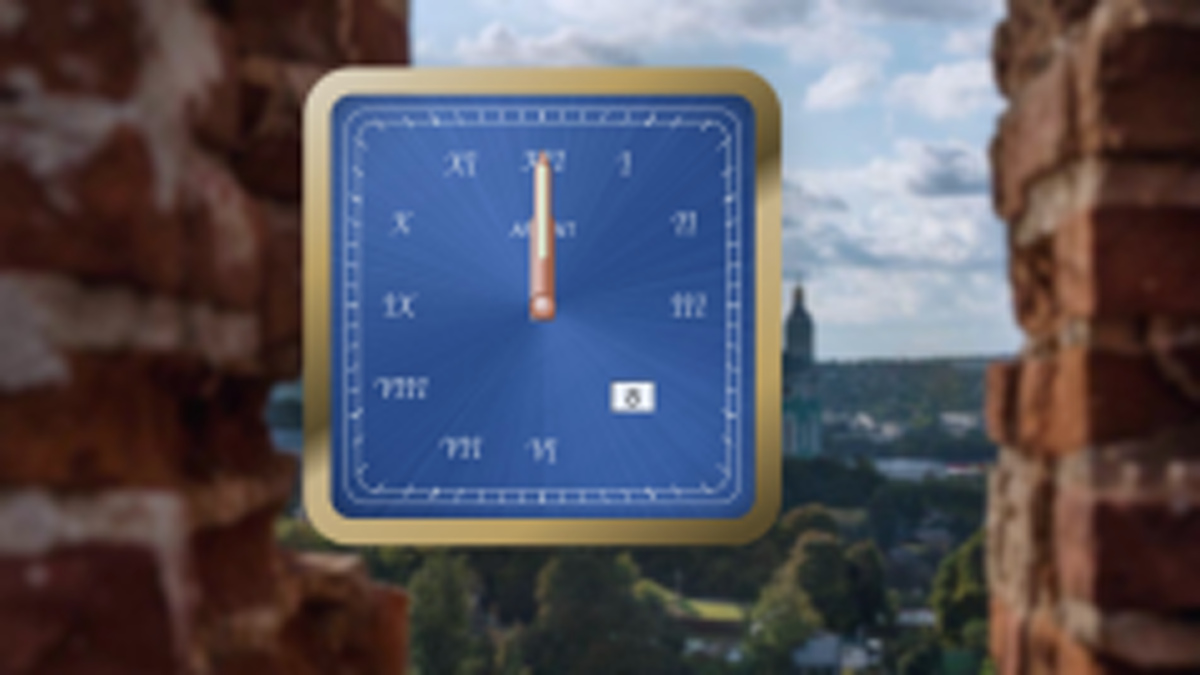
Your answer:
12 h 00 min
